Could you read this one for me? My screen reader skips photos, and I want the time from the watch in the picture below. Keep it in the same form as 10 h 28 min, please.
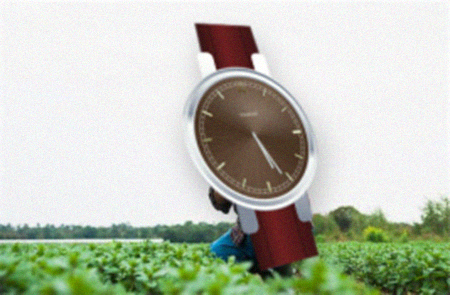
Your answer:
5 h 26 min
